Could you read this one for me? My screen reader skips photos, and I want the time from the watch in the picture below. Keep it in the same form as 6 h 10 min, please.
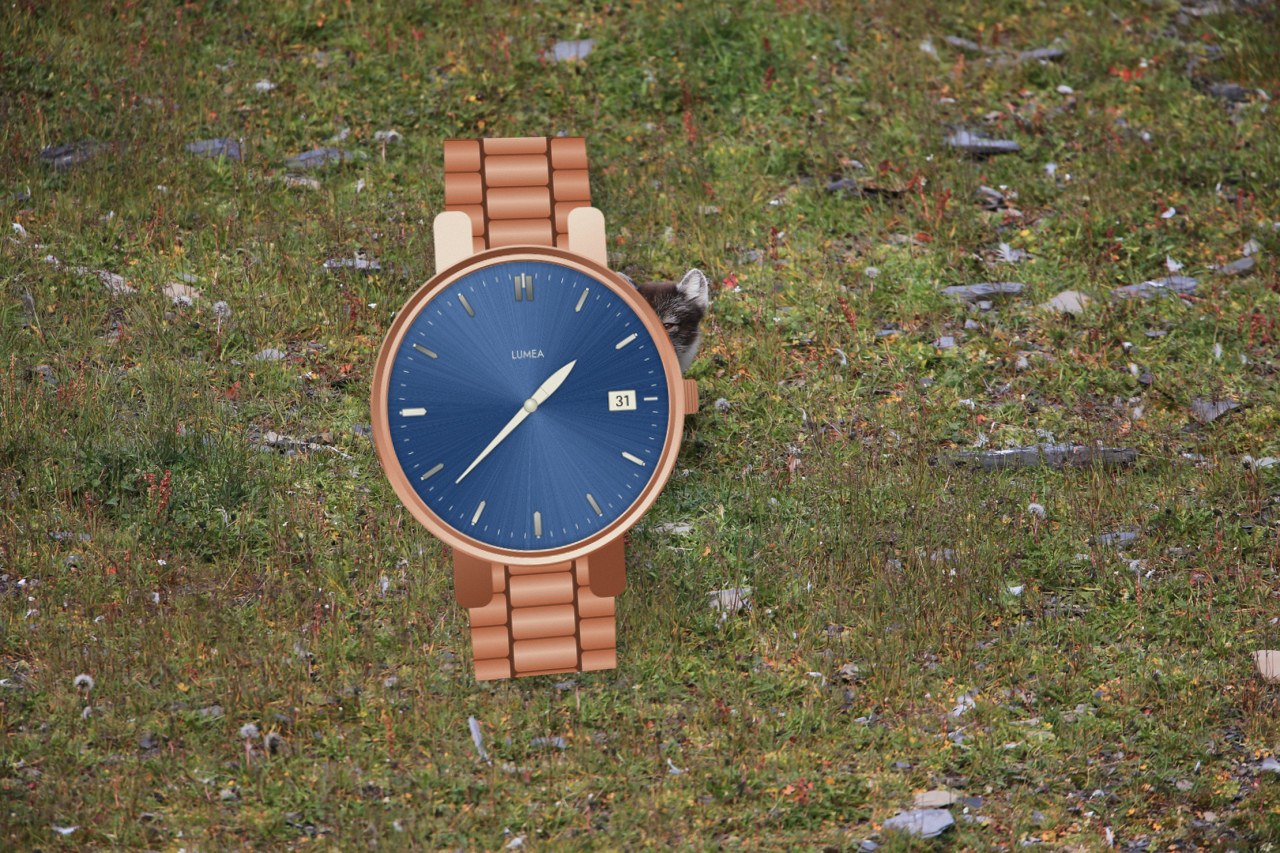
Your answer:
1 h 38 min
